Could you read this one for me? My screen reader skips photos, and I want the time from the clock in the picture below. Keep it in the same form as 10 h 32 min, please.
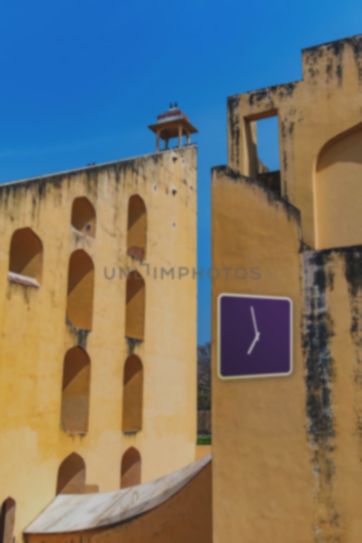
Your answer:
6 h 58 min
